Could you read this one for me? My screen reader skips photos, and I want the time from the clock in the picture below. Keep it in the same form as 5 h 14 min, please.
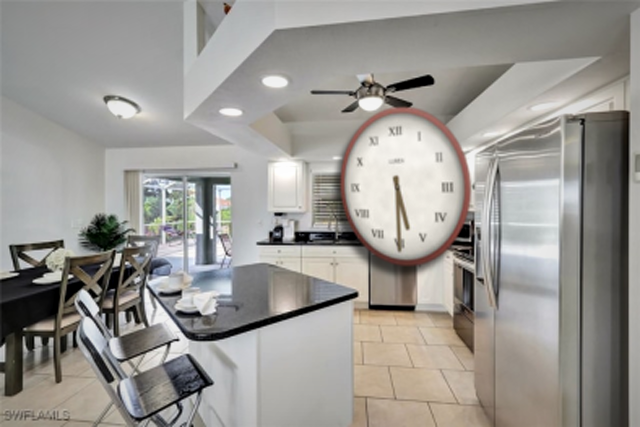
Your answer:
5 h 30 min
